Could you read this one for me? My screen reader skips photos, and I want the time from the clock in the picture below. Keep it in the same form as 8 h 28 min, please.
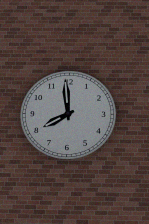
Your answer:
7 h 59 min
